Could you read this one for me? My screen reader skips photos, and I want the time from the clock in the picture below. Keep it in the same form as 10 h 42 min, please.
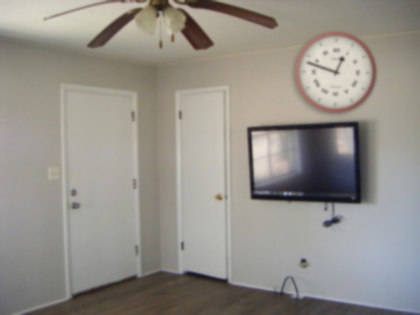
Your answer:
12 h 48 min
